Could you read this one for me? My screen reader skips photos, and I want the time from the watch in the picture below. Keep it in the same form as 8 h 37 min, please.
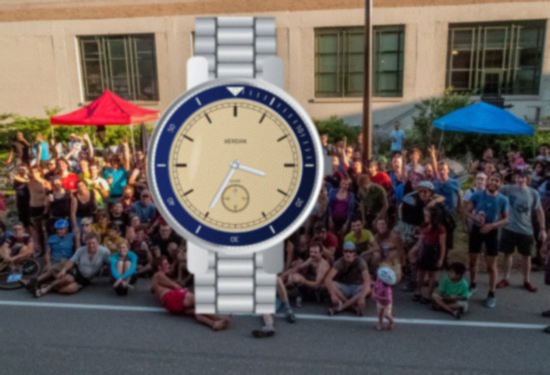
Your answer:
3 h 35 min
